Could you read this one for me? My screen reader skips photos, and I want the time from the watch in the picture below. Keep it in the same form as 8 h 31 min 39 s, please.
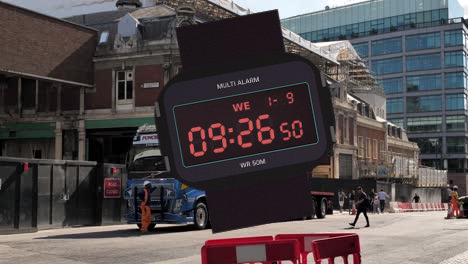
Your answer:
9 h 26 min 50 s
